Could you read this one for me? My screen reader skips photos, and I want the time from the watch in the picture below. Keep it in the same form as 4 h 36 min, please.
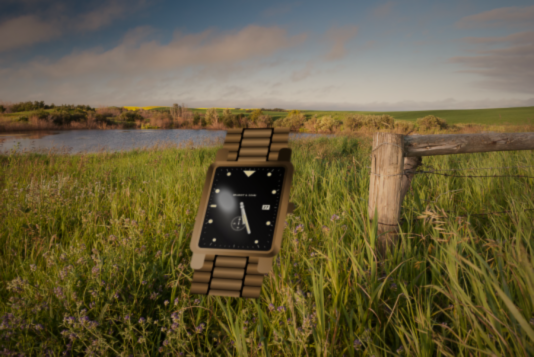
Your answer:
5 h 26 min
